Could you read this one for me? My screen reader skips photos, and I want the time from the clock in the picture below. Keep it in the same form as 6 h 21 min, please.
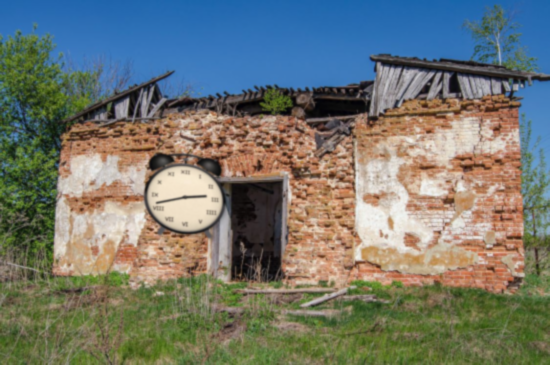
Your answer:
2 h 42 min
